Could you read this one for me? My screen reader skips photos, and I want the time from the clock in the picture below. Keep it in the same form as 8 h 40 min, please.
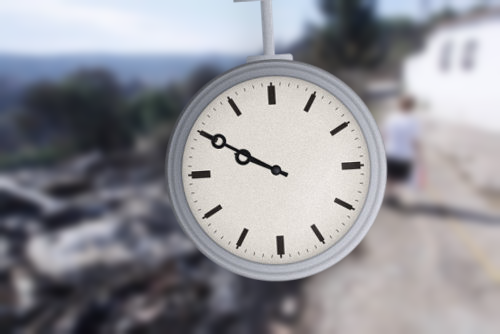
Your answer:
9 h 50 min
